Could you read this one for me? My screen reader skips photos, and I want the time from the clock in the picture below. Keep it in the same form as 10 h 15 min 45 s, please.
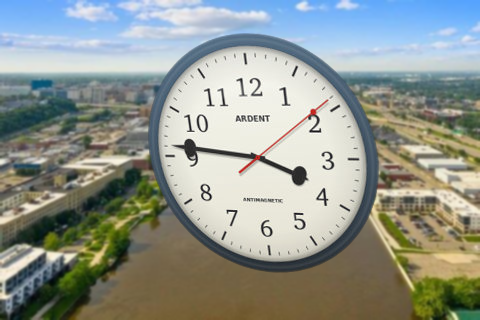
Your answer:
3 h 46 min 09 s
